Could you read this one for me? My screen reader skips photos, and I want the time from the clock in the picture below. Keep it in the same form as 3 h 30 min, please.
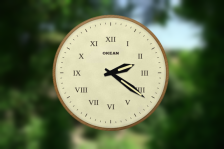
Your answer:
2 h 21 min
